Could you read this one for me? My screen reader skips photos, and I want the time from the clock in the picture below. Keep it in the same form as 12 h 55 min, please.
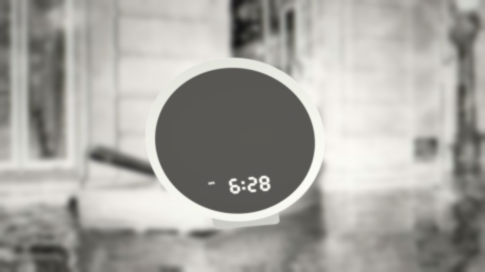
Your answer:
6 h 28 min
